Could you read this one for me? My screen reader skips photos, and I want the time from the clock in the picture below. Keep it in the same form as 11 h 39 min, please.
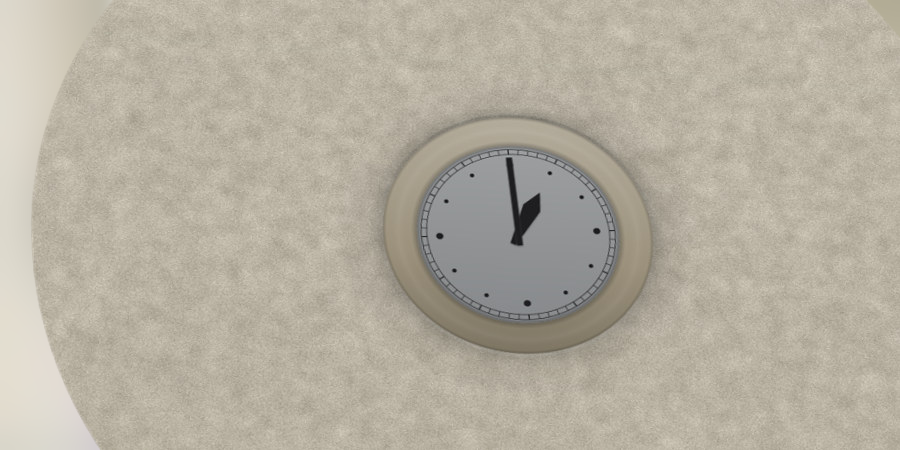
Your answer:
1 h 00 min
